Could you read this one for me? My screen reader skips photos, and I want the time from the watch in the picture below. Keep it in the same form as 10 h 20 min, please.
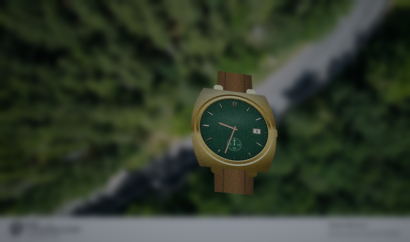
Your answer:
9 h 33 min
